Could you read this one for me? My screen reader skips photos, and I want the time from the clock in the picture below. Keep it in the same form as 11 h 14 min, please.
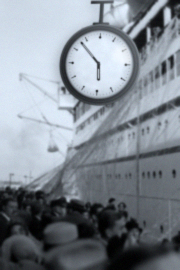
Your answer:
5 h 53 min
